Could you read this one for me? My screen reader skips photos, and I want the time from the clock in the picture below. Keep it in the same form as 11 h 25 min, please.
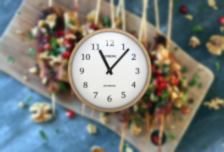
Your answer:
11 h 07 min
